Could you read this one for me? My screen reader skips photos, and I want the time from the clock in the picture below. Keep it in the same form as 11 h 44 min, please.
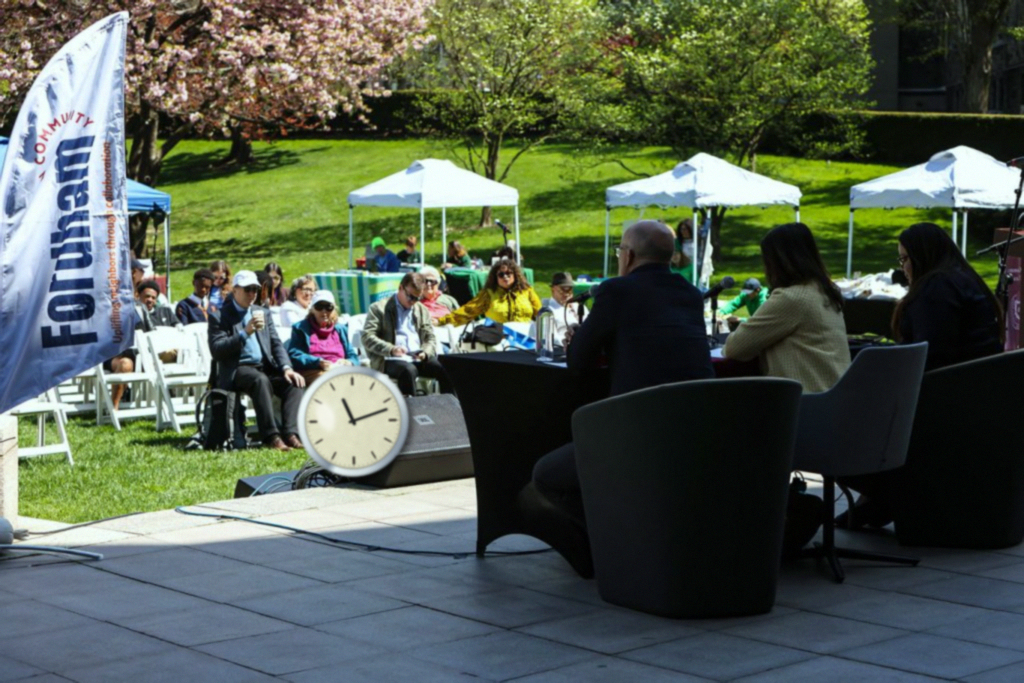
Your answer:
11 h 12 min
